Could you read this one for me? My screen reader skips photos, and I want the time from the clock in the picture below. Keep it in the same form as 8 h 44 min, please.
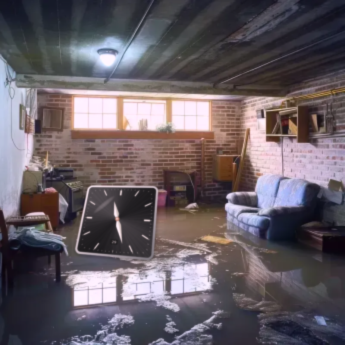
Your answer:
11 h 27 min
